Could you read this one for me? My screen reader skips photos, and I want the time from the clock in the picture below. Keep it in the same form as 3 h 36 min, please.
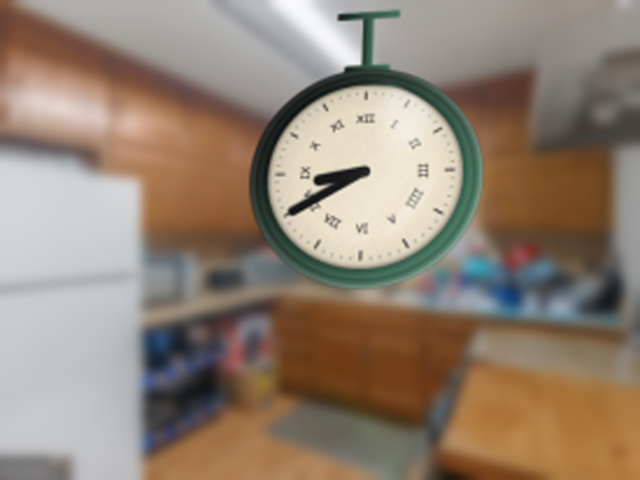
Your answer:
8 h 40 min
